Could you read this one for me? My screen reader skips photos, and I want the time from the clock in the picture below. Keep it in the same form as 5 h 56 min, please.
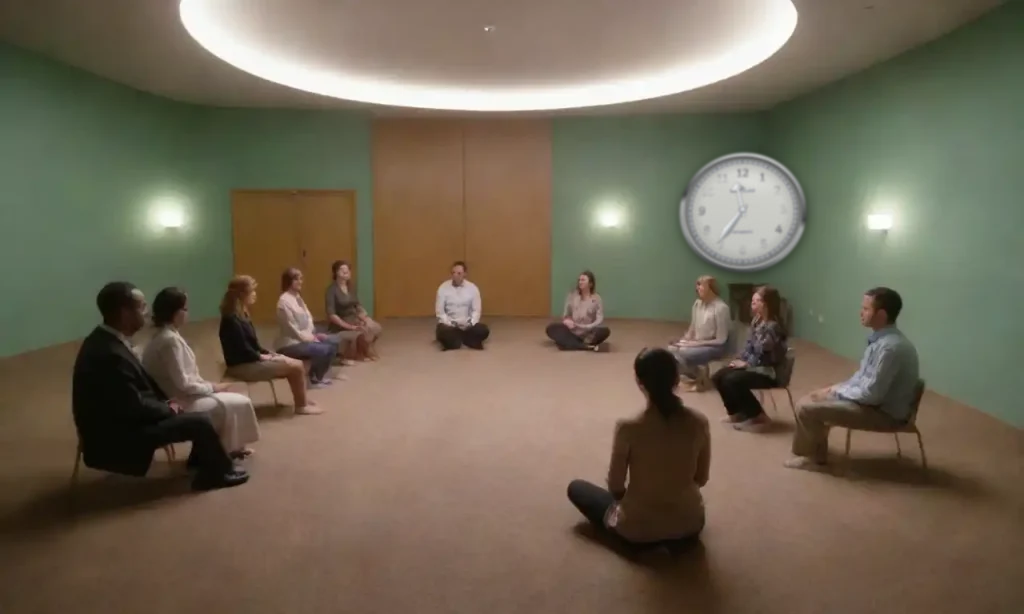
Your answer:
11 h 36 min
